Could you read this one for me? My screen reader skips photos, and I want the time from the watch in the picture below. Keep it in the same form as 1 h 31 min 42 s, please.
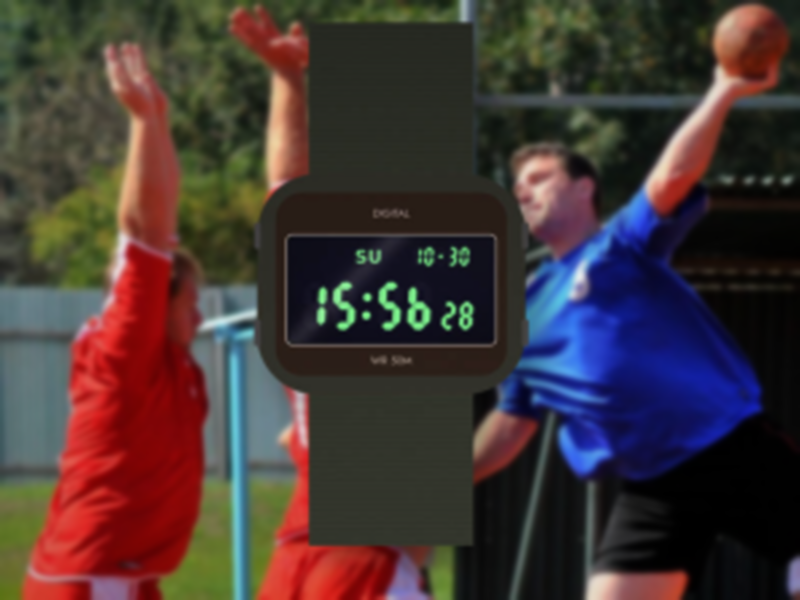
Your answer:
15 h 56 min 28 s
